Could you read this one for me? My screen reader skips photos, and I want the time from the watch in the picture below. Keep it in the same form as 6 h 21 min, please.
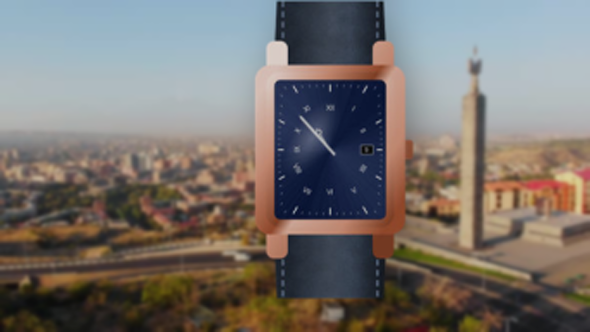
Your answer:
10 h 53 min
